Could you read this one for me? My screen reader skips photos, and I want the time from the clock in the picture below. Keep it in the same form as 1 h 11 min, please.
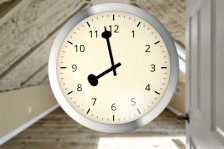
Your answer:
7 h 58 min
